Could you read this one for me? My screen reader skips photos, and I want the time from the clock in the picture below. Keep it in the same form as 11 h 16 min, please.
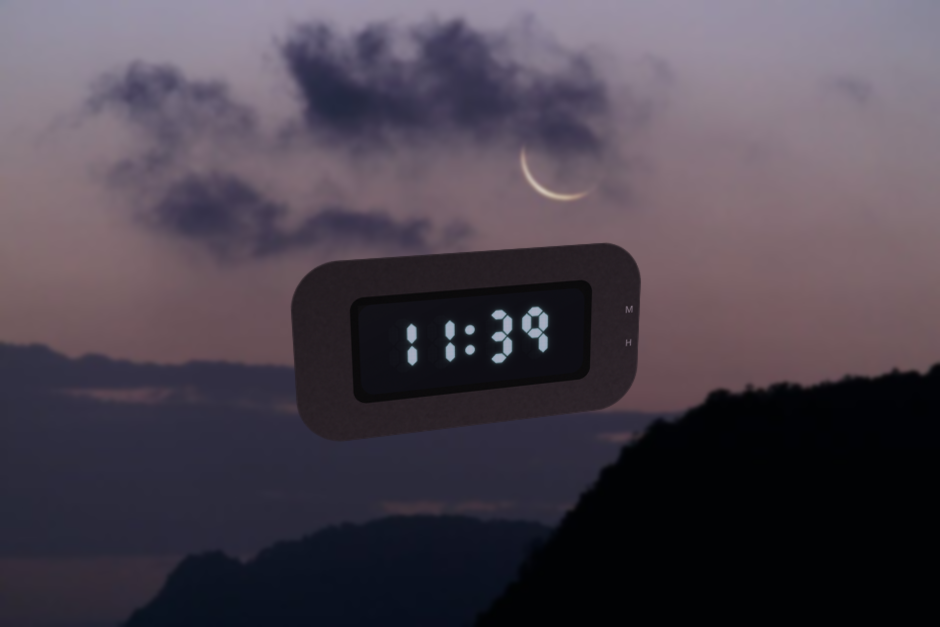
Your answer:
11 h 39 min
